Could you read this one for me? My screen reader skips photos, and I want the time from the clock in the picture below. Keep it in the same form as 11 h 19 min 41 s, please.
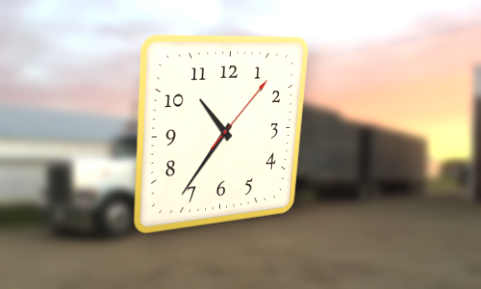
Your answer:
10 h 36 min 07 s
